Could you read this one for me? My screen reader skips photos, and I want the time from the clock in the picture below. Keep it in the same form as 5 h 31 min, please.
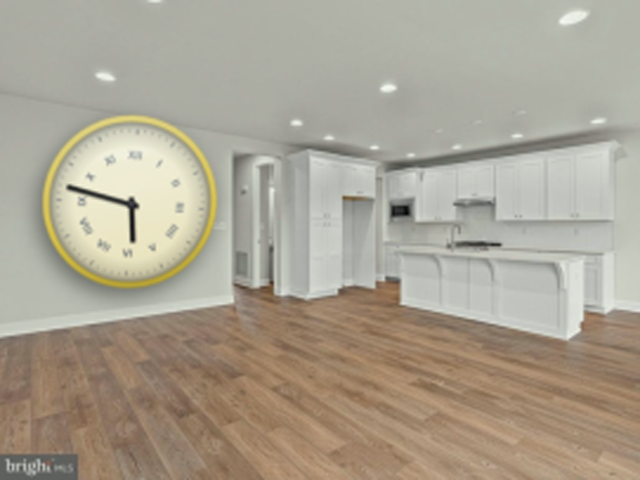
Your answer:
5 h 47 min
